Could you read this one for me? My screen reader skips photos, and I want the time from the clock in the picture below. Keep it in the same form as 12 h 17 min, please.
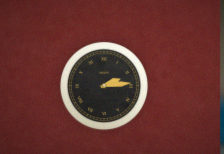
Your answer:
2 h 14 min
